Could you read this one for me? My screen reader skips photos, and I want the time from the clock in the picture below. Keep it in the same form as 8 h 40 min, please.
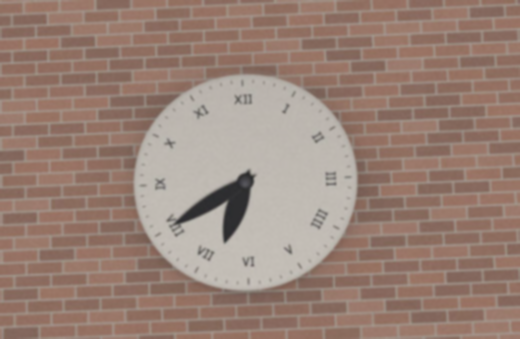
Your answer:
6 h 40 min
